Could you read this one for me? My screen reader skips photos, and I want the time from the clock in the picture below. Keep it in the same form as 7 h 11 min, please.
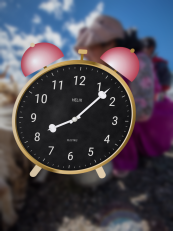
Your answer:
8 h 07 min
